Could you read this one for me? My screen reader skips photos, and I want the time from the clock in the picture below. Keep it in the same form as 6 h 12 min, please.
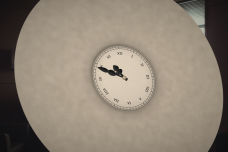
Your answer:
10 h 49 min
